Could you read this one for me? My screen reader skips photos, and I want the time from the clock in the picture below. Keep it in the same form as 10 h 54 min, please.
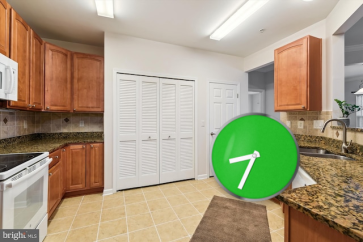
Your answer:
8 h 34 min
